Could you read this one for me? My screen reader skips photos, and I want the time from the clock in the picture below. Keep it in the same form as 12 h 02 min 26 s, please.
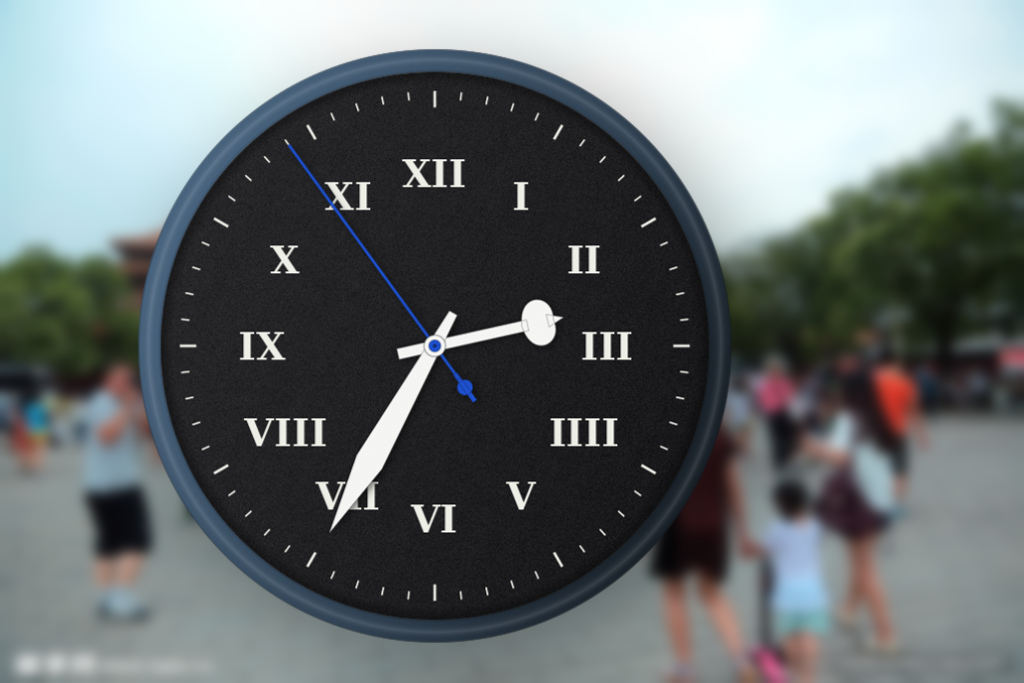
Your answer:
2 h 34 min 54 s
